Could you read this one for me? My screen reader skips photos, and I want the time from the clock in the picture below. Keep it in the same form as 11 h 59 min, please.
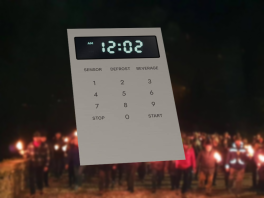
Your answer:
12 h 02 min
